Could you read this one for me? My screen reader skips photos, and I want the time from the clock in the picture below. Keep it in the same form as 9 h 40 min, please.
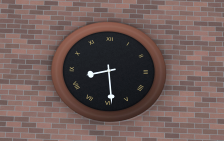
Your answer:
8 h 29 min
